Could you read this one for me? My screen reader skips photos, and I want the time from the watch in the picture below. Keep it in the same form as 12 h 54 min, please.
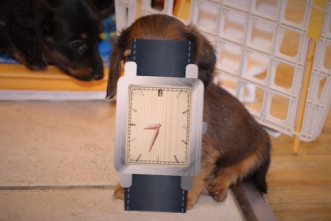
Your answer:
8 h 33 min
